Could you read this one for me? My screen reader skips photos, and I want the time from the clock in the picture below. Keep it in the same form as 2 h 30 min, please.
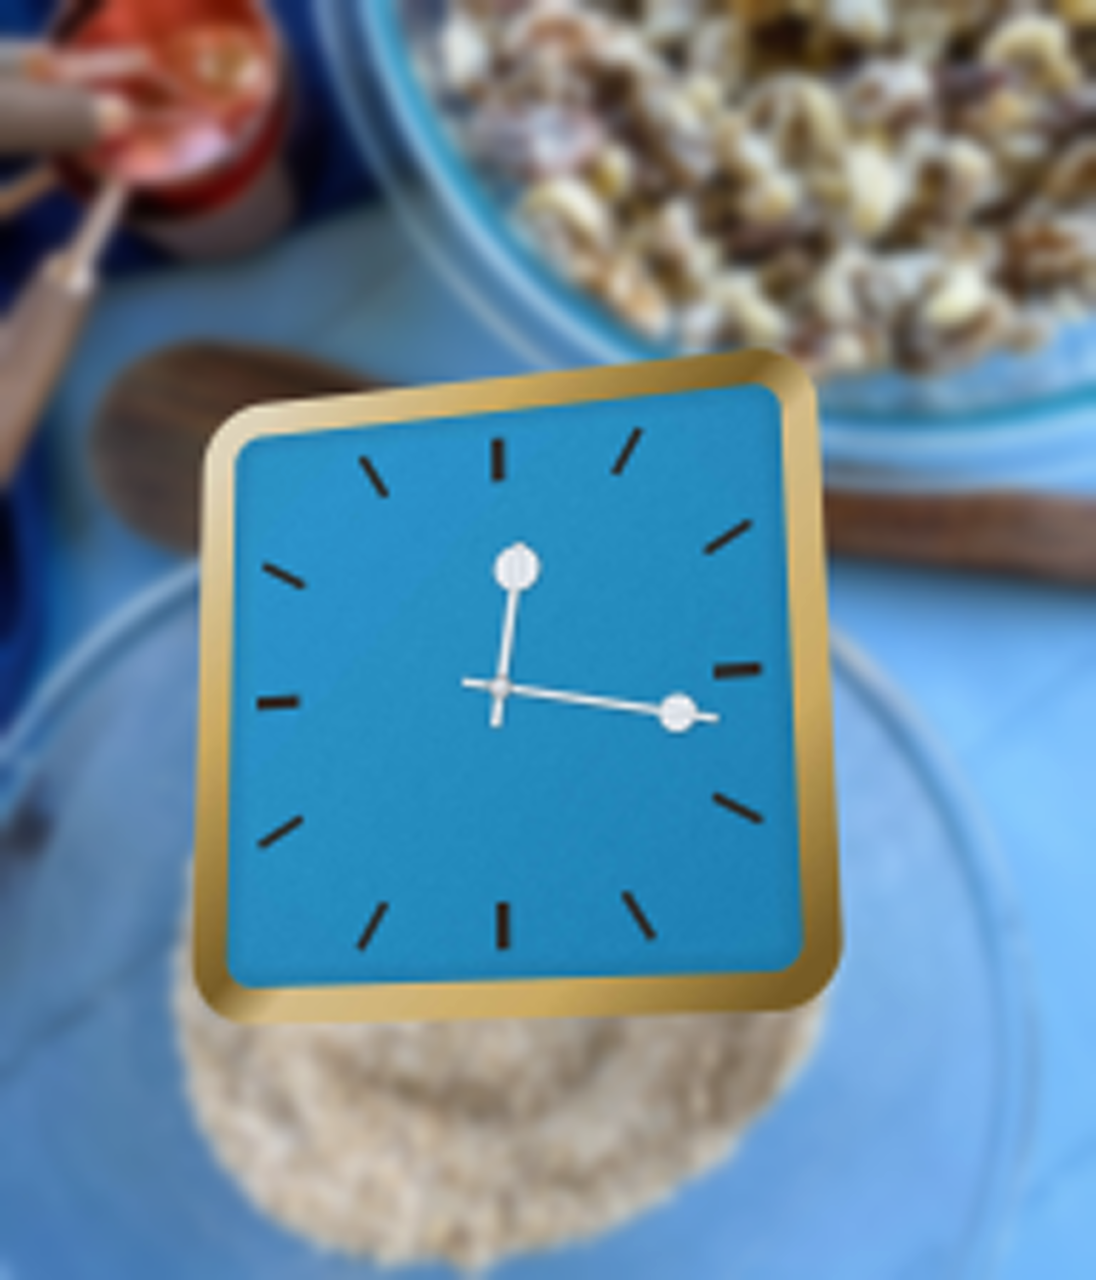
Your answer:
12 h 17 min
